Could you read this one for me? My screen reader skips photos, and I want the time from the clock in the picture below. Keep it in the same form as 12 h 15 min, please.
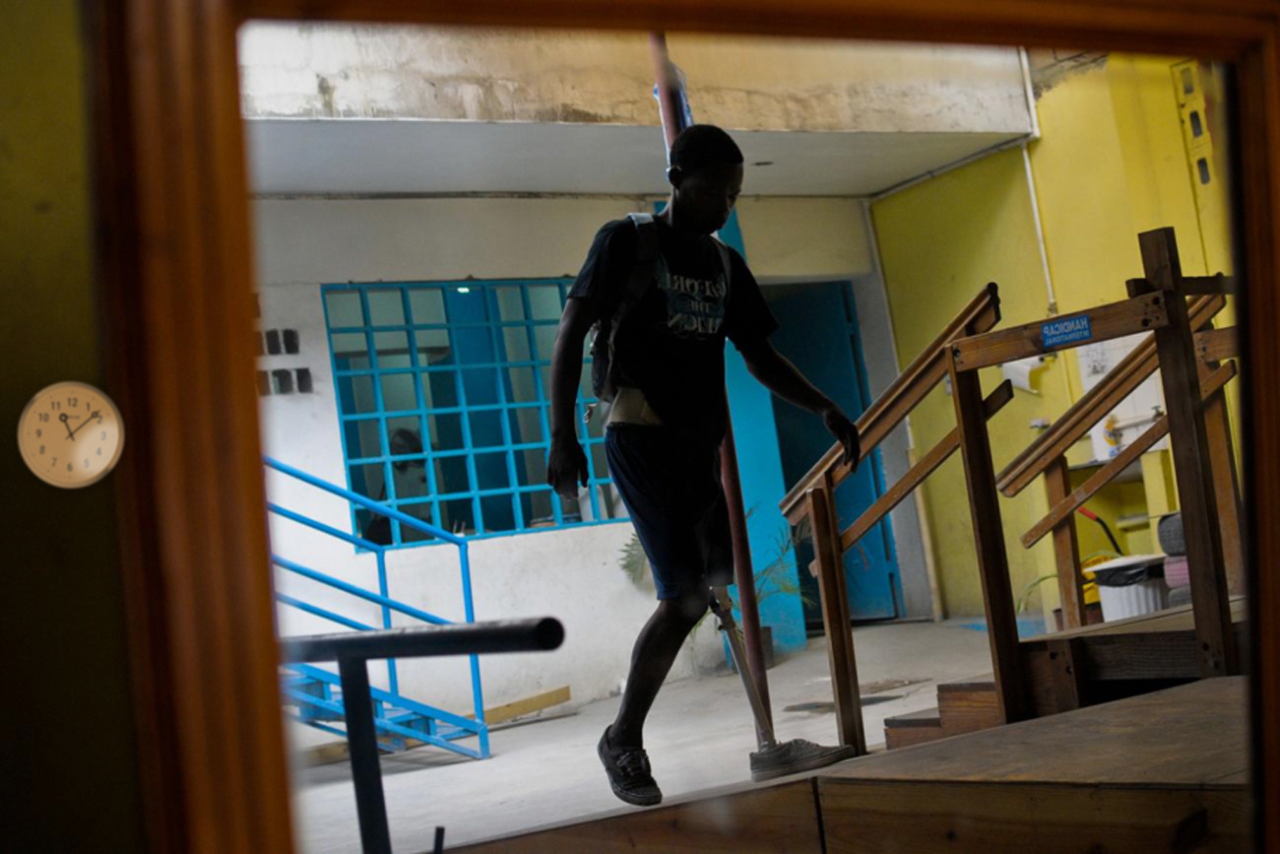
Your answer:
11 h 08 min
